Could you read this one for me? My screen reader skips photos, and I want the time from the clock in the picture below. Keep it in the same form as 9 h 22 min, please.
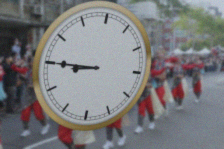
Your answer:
8 h 45 min
